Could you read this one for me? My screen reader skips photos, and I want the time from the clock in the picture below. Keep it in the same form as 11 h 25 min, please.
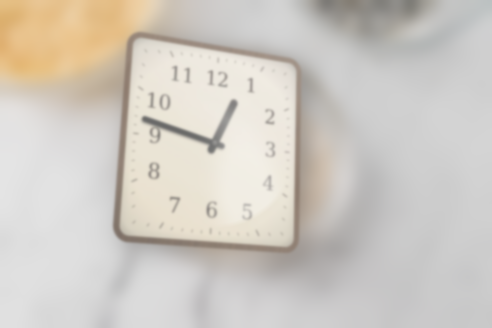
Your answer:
12 h 47 min
